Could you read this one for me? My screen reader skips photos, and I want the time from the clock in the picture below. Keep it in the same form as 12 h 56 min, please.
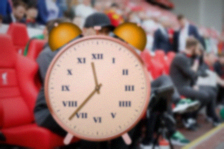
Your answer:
11 h 37 min
